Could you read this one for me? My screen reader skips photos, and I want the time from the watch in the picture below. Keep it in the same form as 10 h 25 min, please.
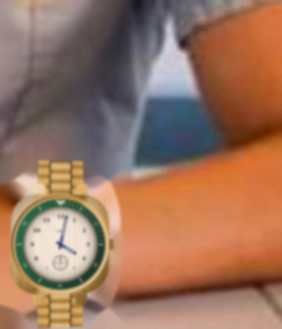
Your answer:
4 h 02 min
